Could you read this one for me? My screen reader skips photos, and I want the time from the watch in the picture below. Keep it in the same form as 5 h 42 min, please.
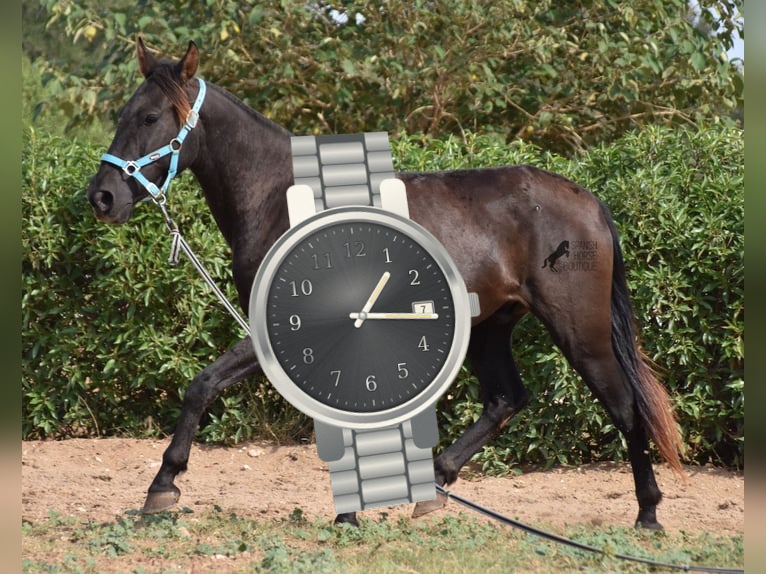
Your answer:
1 h 16 min
